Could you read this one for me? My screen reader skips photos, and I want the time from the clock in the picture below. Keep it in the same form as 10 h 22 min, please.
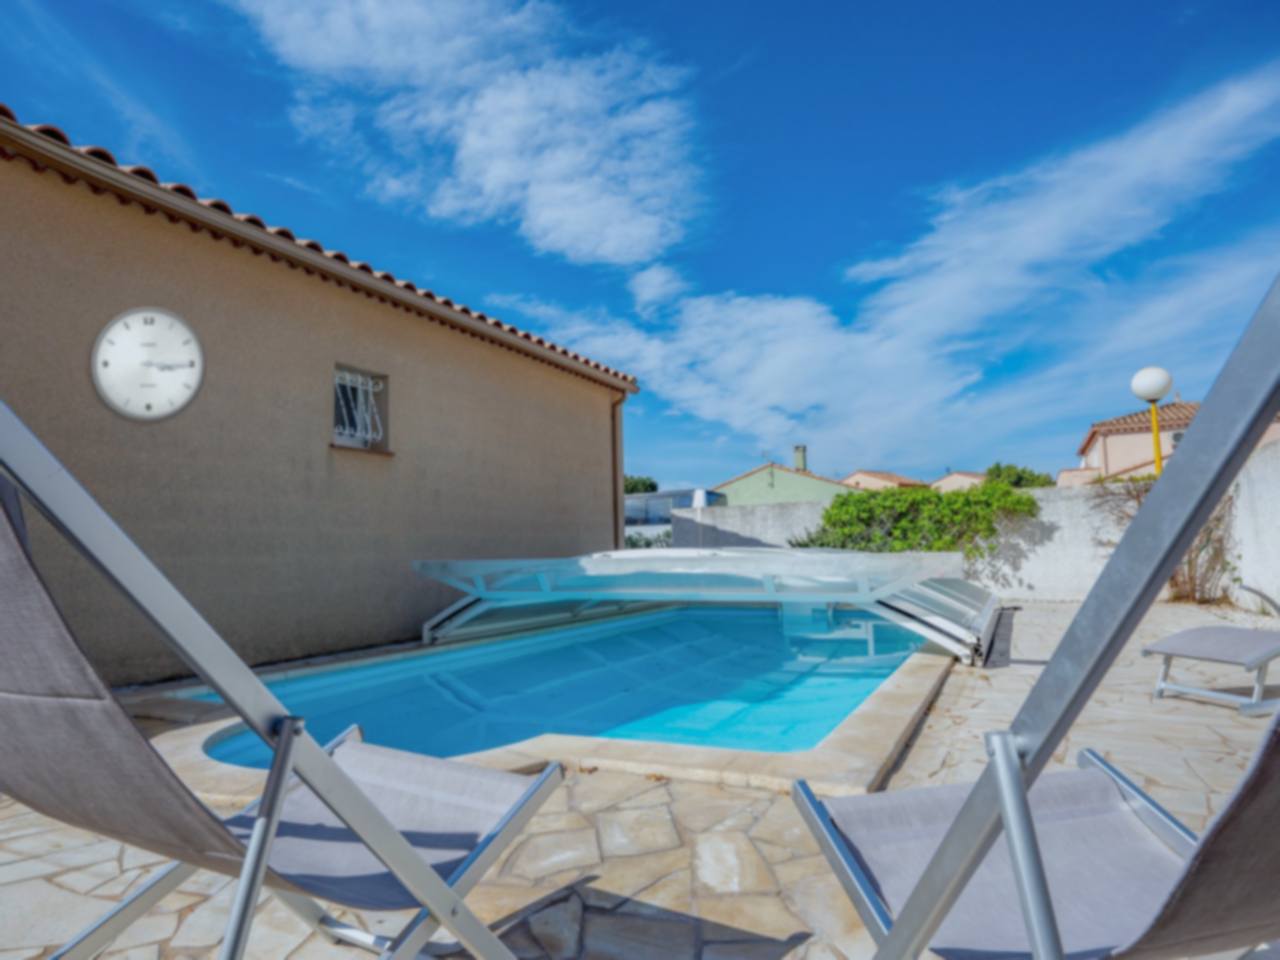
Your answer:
3 h 15 min
